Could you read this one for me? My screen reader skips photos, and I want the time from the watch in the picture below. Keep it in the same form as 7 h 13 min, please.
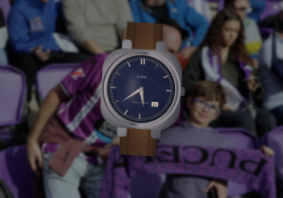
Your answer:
5 h 39 min
